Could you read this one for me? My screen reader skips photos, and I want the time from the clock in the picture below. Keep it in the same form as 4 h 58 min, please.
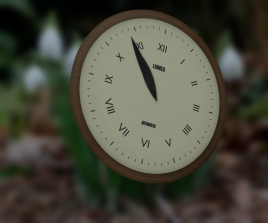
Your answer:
10 h 54 min
